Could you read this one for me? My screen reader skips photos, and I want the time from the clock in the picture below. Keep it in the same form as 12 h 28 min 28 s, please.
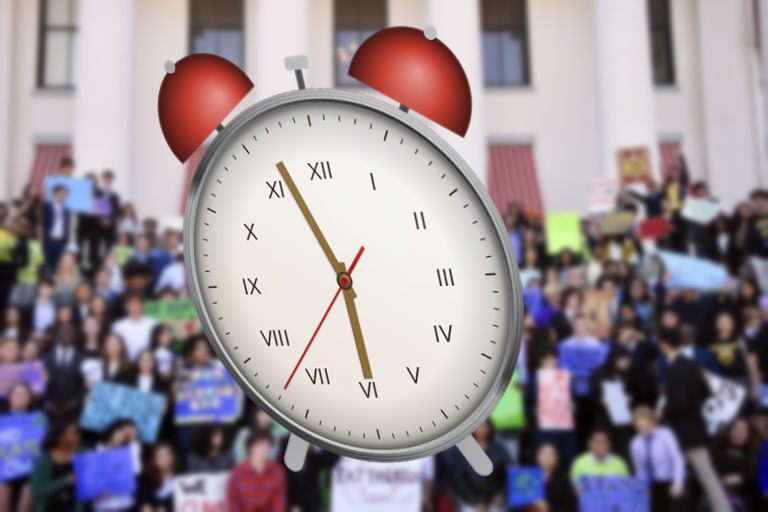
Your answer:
5 h 56 min 37 s
